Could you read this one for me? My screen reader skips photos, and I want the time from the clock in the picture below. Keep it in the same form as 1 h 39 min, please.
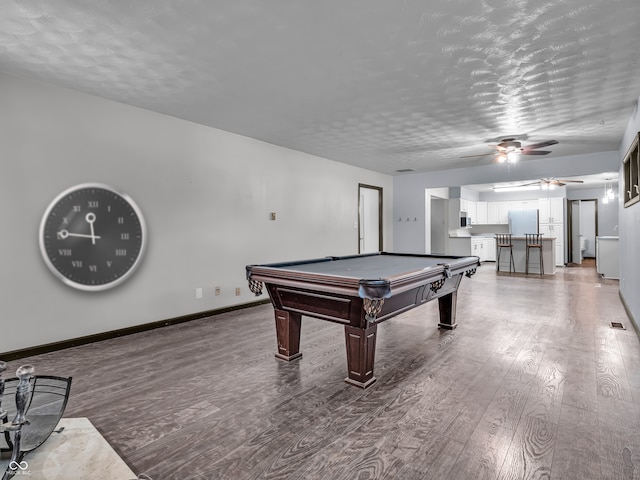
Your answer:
11 h 46 min
